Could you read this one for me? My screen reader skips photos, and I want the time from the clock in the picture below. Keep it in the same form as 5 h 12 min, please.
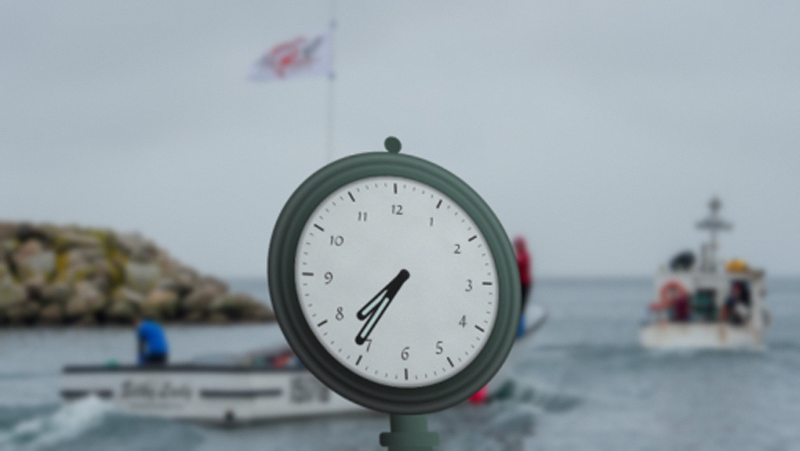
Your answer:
7 h 36 min
